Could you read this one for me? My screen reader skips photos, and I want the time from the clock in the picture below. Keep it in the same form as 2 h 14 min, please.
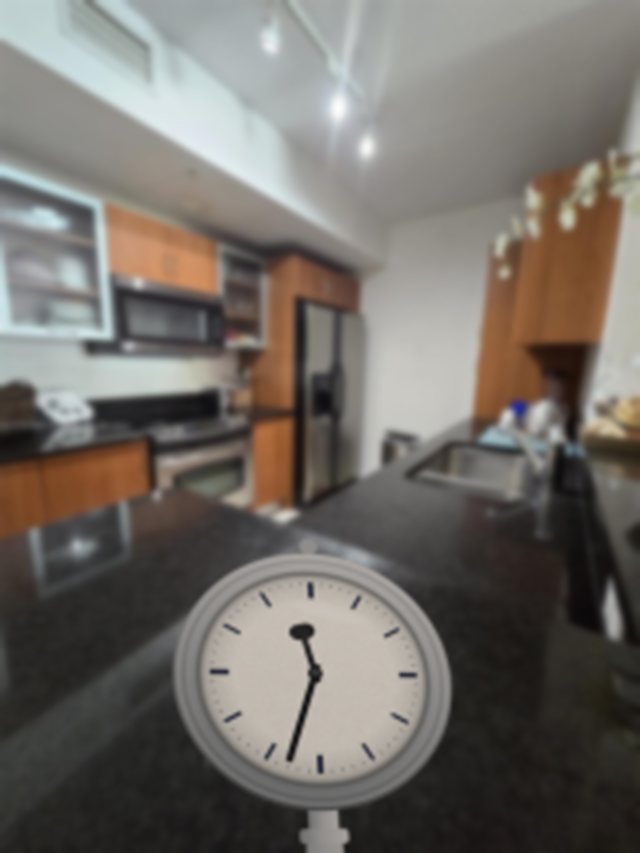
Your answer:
11 h 33 min
